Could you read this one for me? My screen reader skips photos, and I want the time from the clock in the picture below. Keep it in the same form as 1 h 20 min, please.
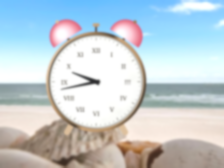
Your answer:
9 h 43 min
